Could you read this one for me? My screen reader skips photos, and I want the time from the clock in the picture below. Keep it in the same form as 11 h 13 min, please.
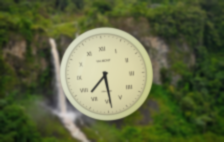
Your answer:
7 h 29 min
